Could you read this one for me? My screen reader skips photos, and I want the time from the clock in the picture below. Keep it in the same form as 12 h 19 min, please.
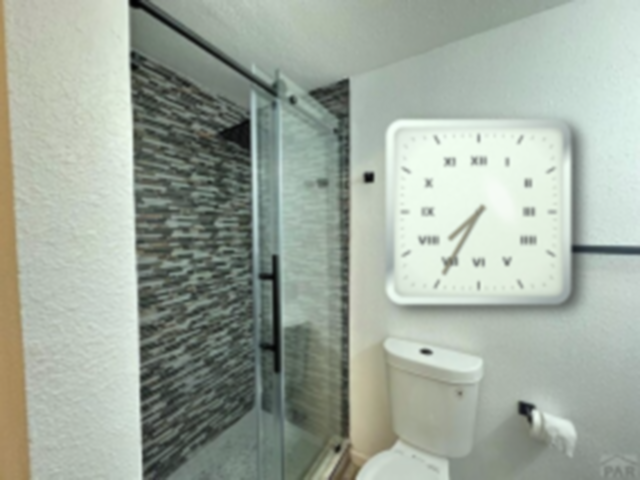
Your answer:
7 h 35 min
